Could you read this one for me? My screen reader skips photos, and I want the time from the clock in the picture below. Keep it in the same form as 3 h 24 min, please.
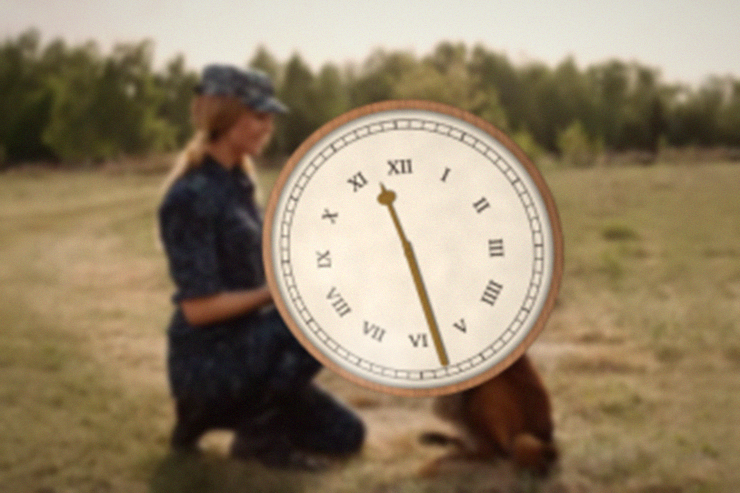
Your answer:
11 h 28 min
